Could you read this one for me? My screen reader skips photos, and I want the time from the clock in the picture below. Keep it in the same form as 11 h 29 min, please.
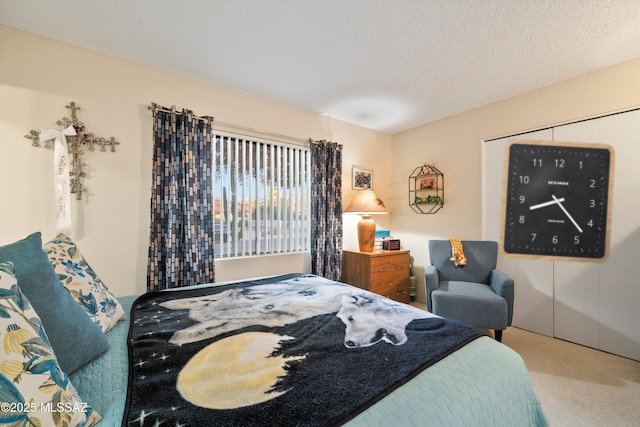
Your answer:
8 h 23 min
